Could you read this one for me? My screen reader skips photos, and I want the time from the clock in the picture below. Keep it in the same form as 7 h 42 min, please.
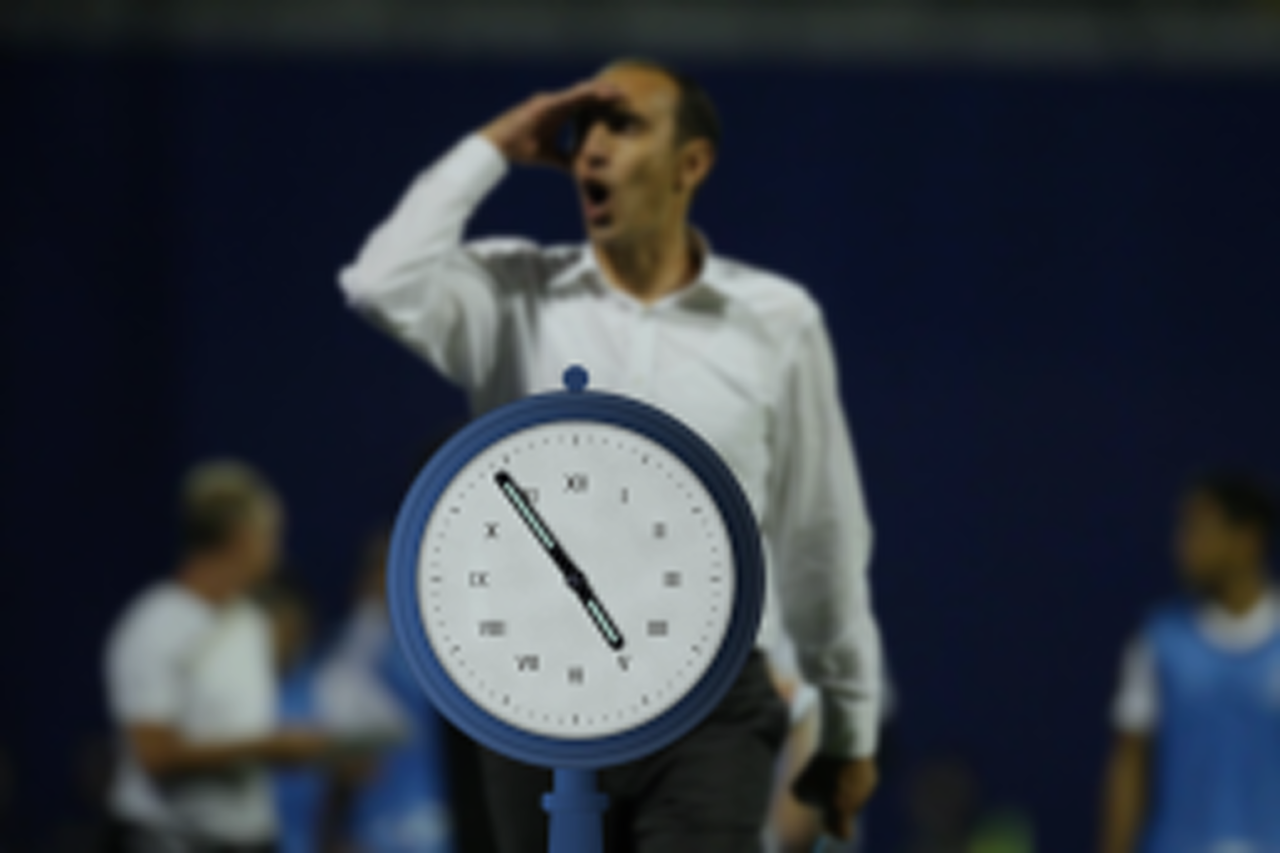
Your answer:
4 h 54 min
